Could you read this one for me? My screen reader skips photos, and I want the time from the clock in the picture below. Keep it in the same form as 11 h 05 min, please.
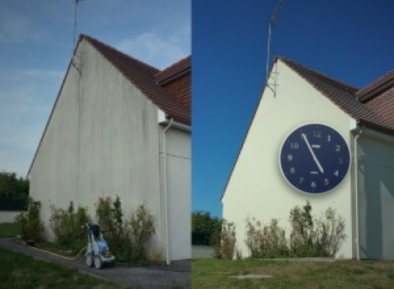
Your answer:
4 h 55 min
